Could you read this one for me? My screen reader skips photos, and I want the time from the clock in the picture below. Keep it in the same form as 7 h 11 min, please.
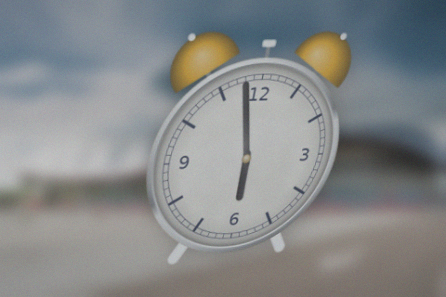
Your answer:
5 h 58 min
